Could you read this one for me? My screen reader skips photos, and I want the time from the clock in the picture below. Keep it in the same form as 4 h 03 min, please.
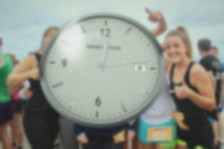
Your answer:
12 h 13 min
